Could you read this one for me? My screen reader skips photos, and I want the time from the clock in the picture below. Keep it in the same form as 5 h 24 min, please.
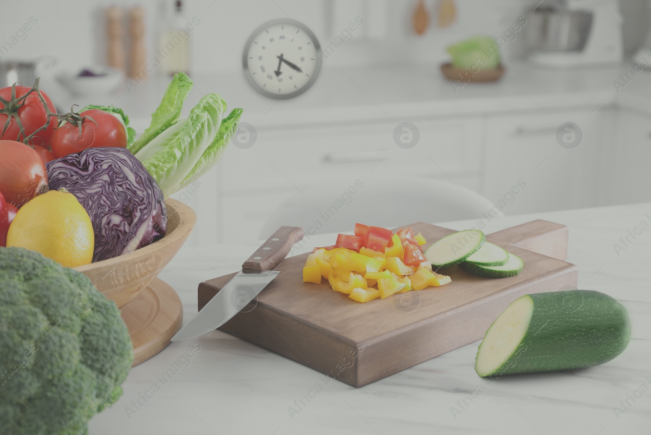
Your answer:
6 h 20 min
